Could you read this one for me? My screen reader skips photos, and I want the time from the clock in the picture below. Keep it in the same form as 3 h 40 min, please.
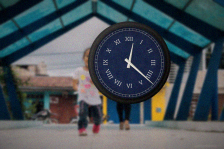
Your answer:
12 h 22 min
